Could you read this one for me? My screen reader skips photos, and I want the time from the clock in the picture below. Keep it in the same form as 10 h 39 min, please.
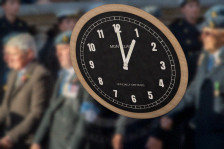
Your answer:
1 h 00 min
